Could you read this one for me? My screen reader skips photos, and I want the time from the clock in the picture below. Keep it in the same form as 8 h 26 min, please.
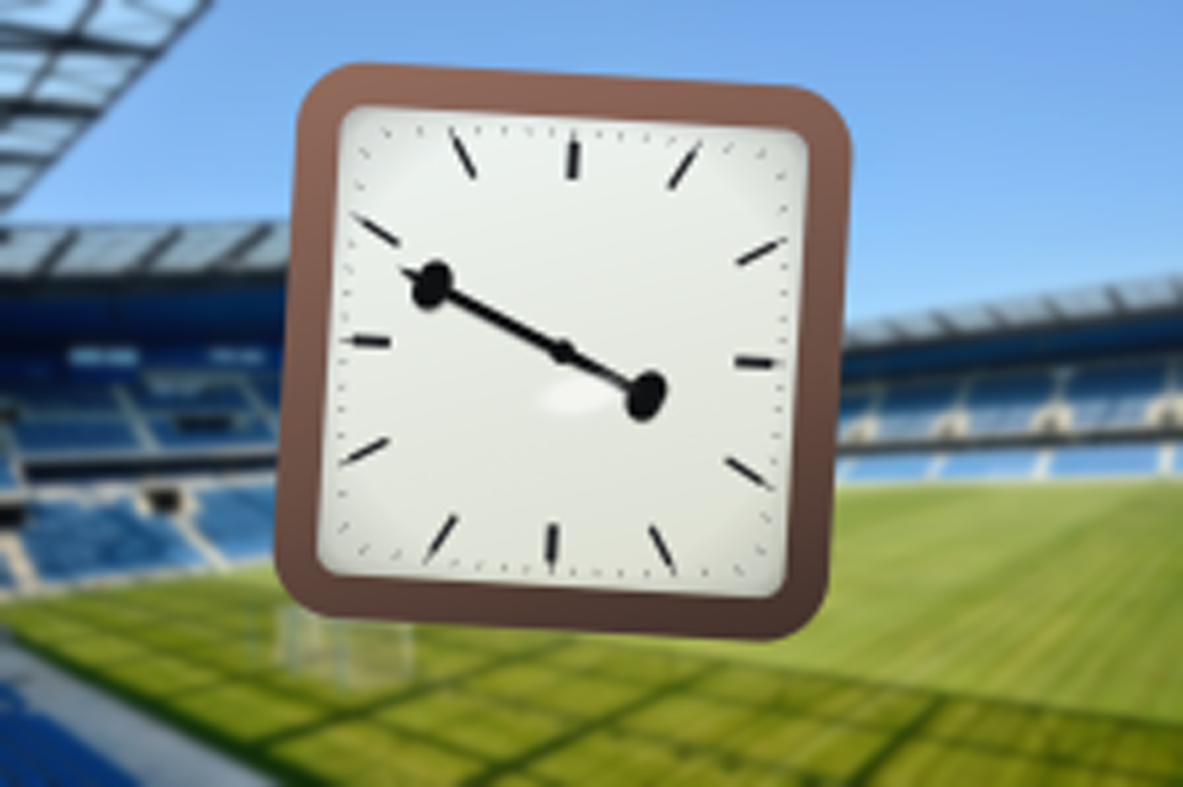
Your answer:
3 h 49 min
